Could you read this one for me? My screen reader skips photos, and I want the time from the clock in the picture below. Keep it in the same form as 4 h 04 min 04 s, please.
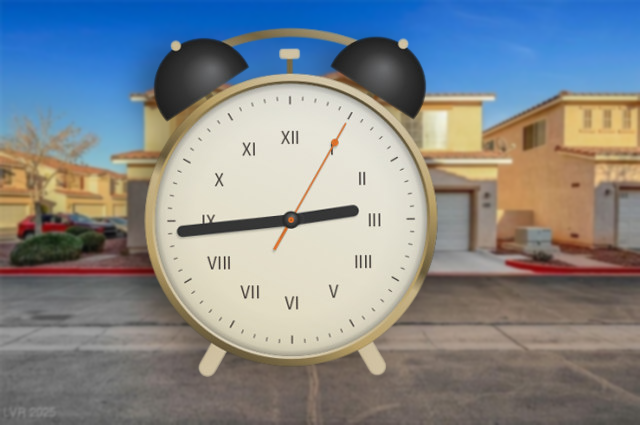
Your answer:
2 h 44 min 05 s
